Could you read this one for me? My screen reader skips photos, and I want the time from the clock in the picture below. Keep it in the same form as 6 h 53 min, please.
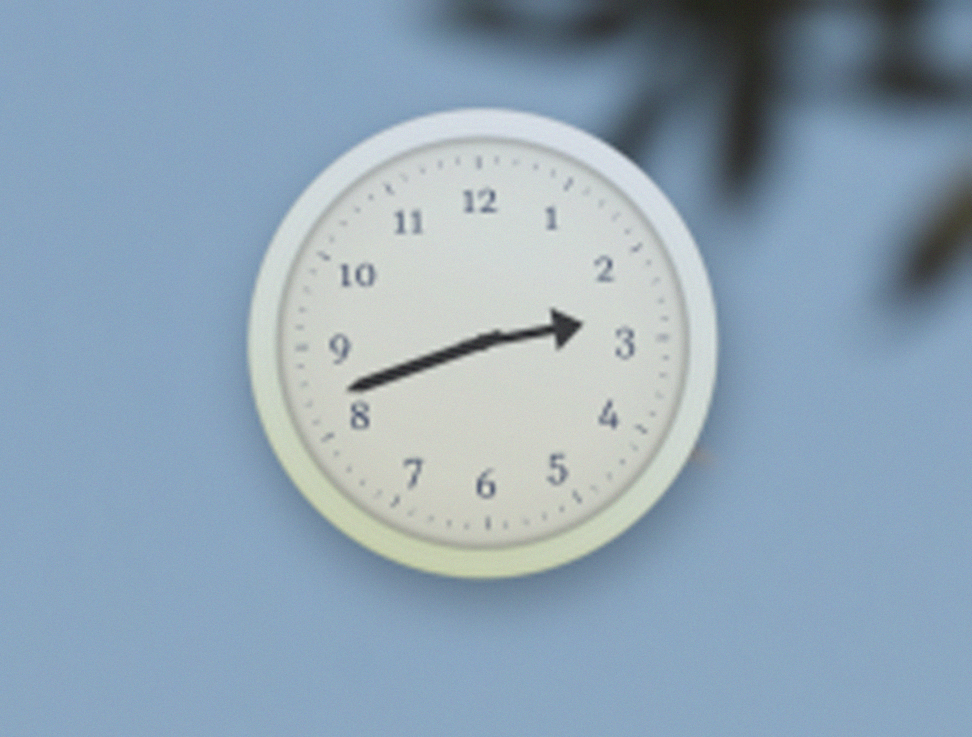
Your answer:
2 h 42 min
